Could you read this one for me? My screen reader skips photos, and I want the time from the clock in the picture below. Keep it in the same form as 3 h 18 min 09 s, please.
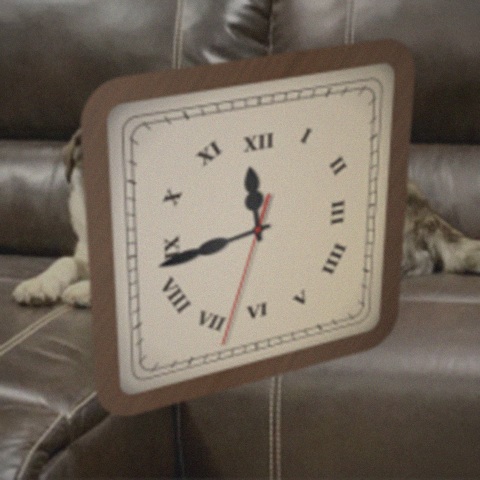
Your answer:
11 h 43 min 33 s
